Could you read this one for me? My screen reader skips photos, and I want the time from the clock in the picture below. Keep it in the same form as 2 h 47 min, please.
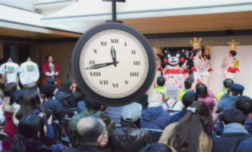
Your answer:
11 h 43 min
